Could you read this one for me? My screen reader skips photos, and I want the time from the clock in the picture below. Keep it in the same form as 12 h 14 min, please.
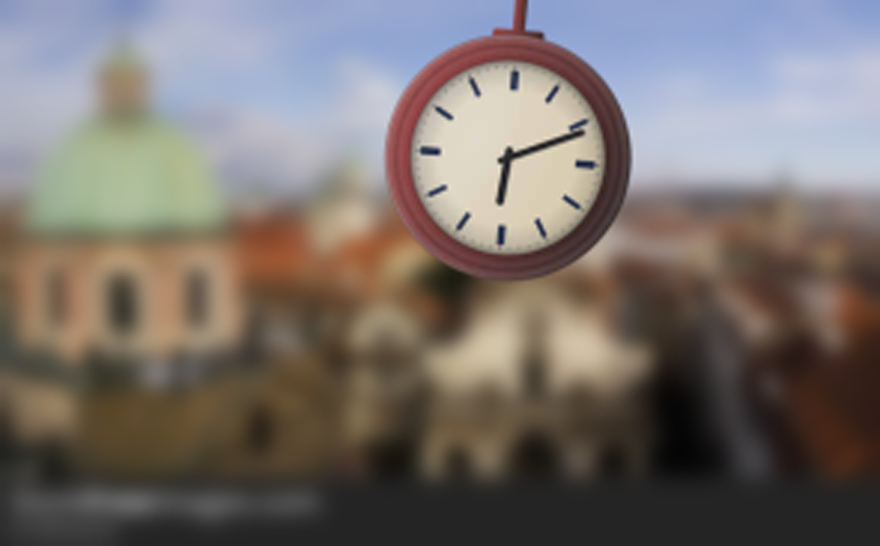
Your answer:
6 h 11 min
